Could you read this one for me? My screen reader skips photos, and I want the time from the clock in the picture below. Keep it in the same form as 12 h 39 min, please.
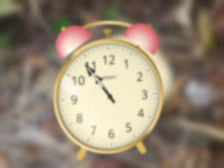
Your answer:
10 h 54 min
